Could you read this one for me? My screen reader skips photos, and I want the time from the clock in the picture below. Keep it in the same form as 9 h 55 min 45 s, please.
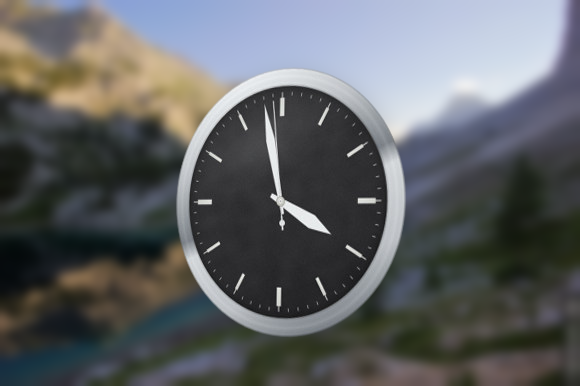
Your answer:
3 h 57 min 59 s
